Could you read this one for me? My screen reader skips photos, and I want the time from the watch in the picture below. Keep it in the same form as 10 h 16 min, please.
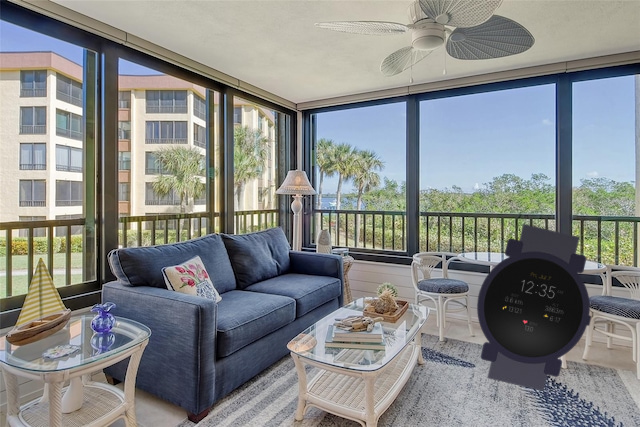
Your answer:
12 h 35 min
